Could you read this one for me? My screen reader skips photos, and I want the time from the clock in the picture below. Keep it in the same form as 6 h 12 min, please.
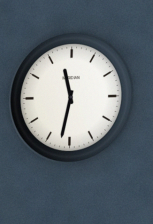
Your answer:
11 h 32 min
